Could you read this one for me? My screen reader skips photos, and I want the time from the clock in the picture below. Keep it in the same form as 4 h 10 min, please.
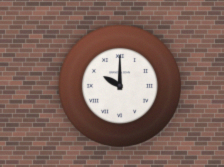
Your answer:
10 h 00 min
